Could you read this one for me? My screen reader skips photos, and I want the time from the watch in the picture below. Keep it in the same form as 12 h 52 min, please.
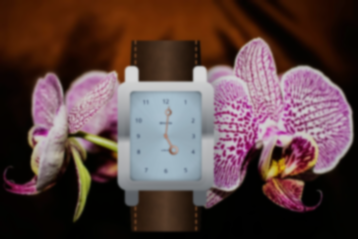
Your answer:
5 h 01 min
